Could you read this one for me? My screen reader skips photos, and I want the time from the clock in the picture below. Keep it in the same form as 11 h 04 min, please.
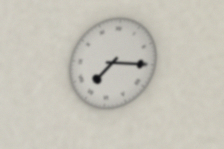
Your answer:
7 h 15 min
